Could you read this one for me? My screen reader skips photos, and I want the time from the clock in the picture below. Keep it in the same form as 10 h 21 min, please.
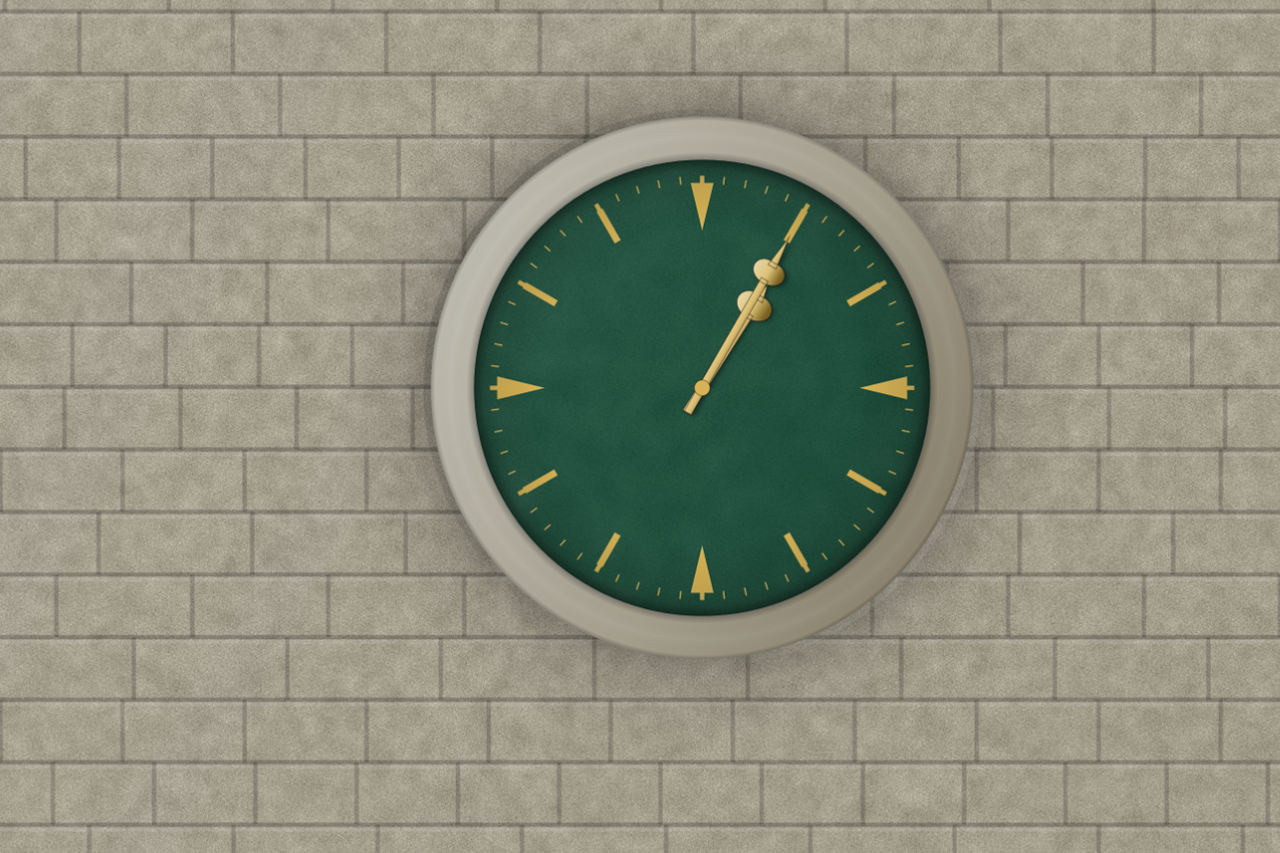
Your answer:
1 h 05 min
